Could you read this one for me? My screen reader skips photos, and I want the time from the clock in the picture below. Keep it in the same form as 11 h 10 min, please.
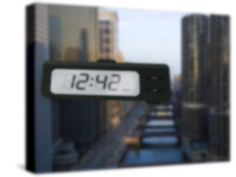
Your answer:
12 h 42 min
